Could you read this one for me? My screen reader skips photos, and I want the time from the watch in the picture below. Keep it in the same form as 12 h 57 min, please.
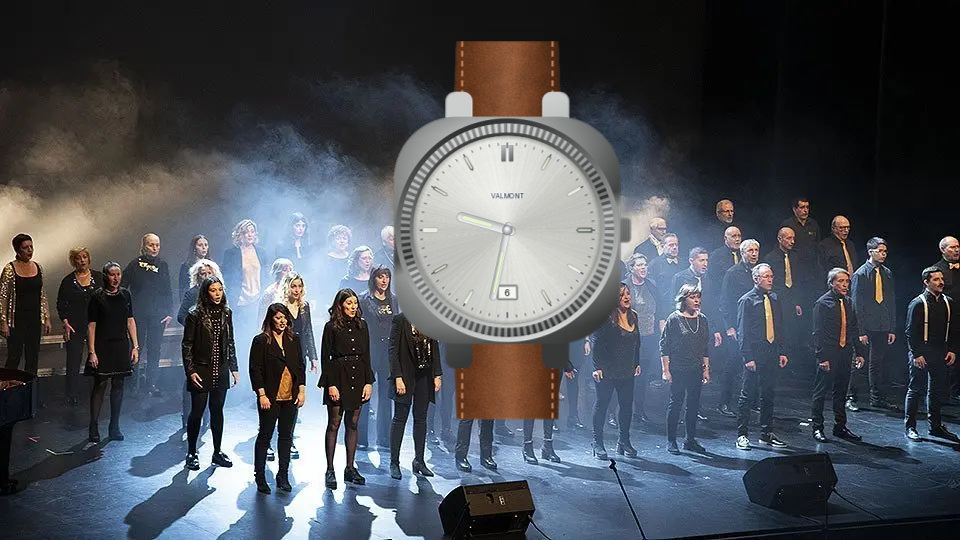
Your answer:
9 h 32 min
